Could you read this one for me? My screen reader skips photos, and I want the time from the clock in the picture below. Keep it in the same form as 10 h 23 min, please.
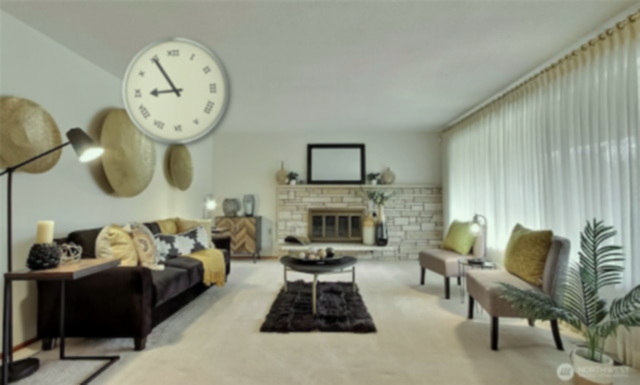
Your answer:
8 h 55 min
